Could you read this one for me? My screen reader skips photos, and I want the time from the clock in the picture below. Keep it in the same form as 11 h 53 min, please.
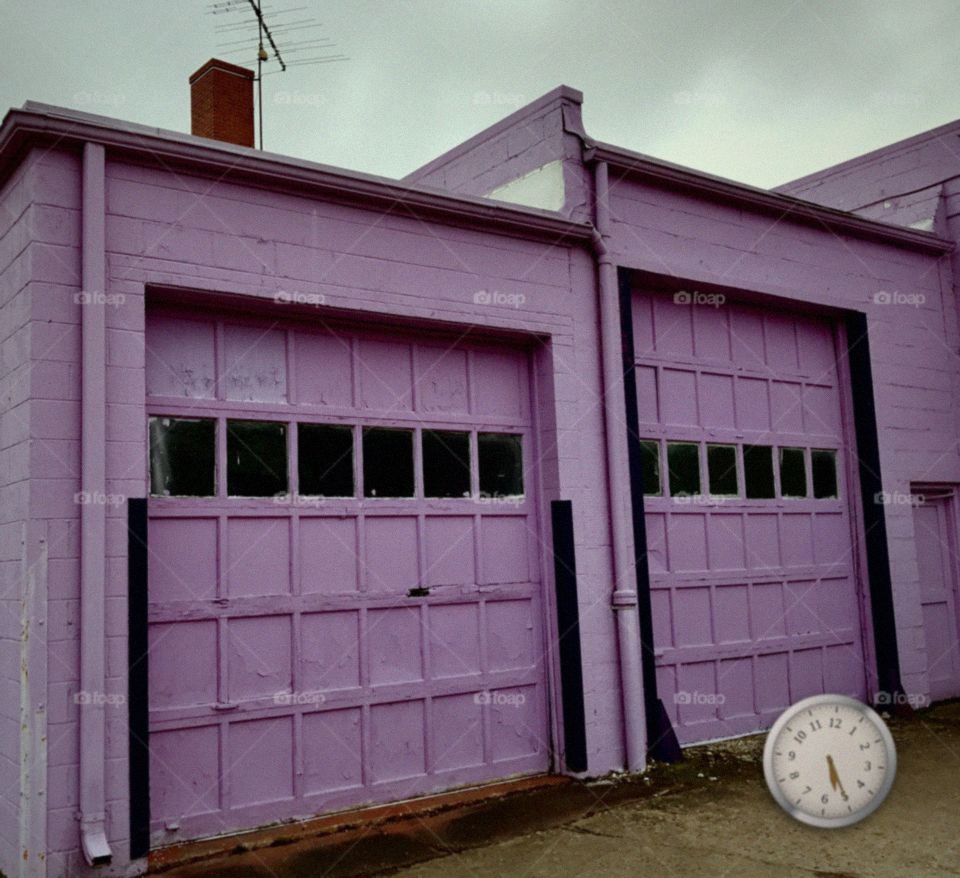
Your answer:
5 h 25 min
